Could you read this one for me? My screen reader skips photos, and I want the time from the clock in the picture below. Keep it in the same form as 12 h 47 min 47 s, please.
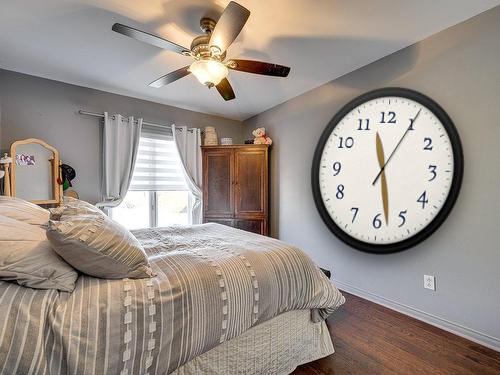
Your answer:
11 h 28 min 05 s
